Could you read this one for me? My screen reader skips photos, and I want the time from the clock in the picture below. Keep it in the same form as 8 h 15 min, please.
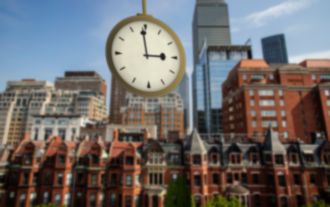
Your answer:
2 h 59 min
